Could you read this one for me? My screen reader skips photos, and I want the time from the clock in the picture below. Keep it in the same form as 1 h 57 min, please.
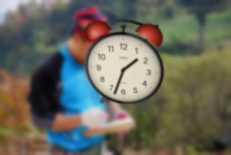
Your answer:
1 h 33 min
